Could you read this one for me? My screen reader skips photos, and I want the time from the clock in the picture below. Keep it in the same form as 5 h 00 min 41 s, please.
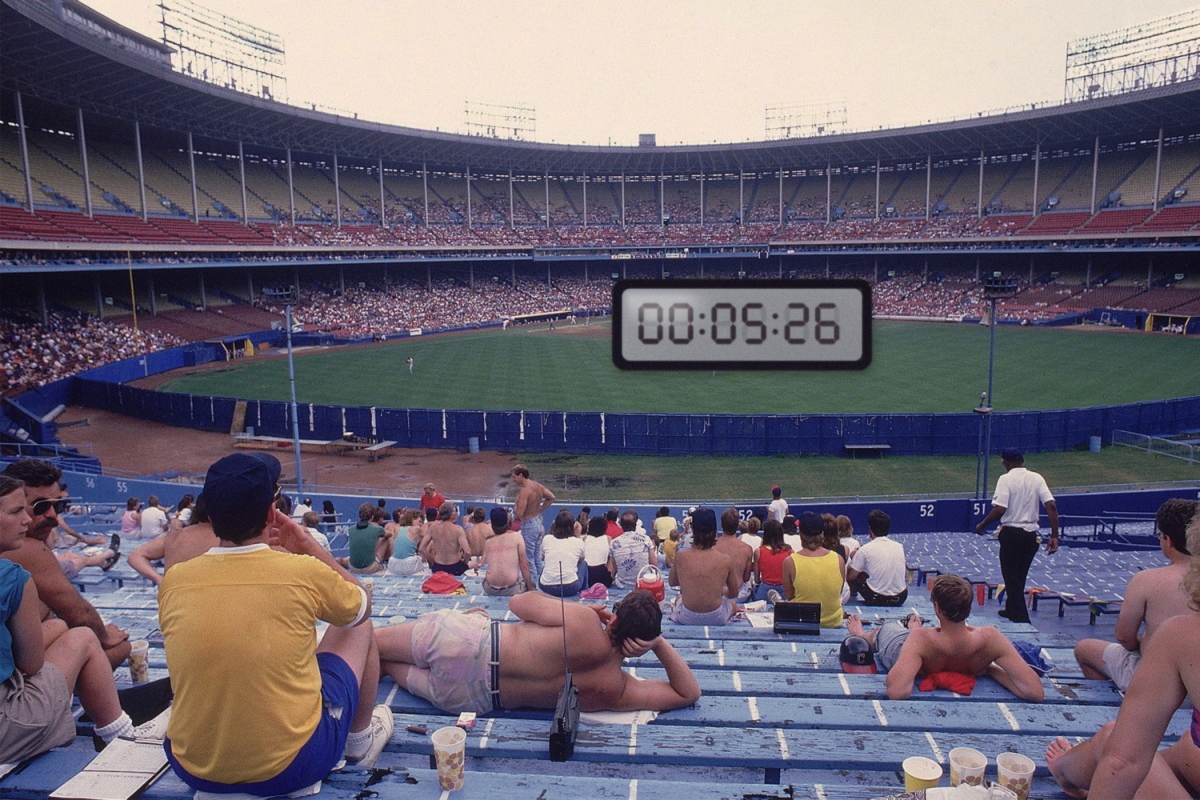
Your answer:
0 h 05 min 26 s
